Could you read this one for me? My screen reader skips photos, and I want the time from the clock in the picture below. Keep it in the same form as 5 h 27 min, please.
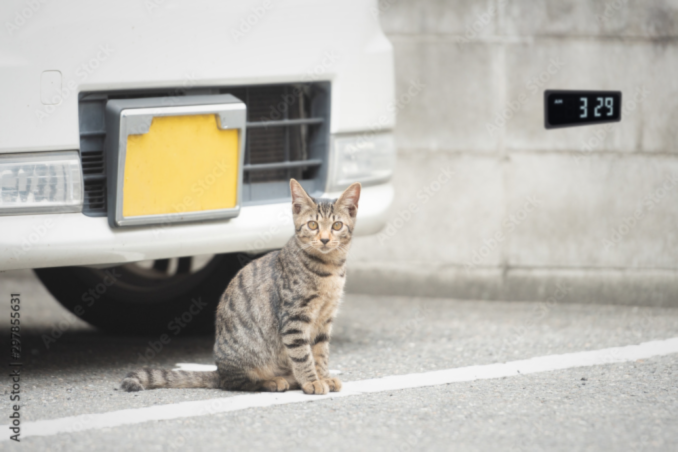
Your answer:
3 h 29 min
